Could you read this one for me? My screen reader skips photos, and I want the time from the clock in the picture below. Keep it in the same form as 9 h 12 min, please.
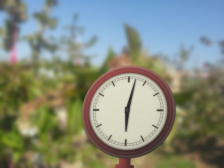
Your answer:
6 h 02 min
